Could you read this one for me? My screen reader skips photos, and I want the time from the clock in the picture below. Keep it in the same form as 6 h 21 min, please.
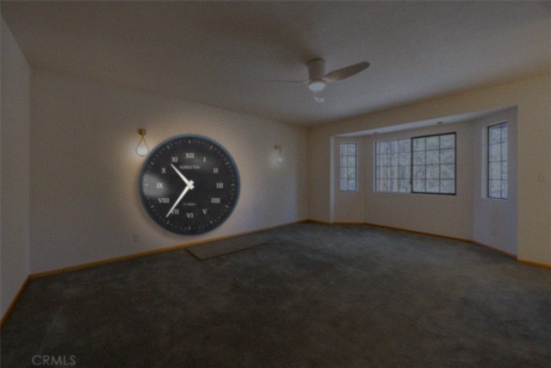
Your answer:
10 h 36 min
